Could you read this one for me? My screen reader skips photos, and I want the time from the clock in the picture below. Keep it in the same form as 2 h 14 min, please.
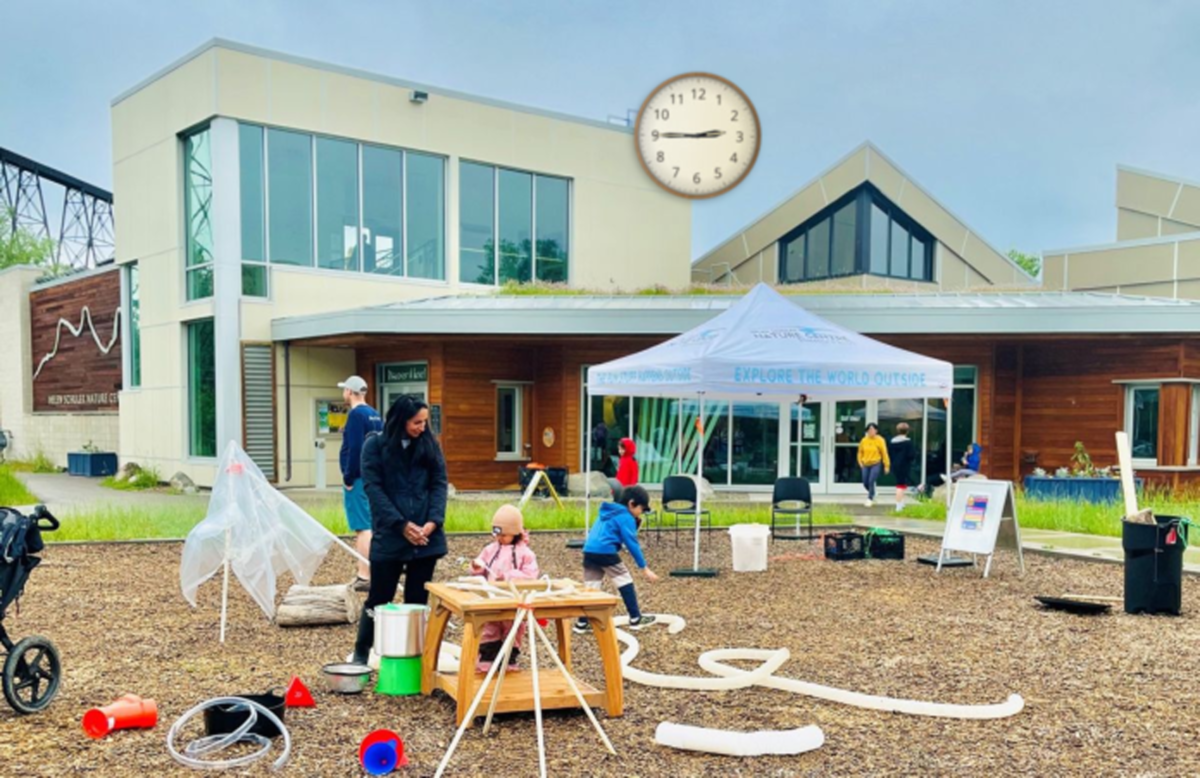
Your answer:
2 h 45 min
